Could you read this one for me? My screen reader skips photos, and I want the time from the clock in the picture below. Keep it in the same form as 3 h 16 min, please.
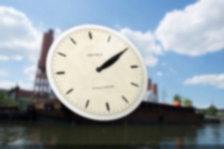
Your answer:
2 h 10 min
